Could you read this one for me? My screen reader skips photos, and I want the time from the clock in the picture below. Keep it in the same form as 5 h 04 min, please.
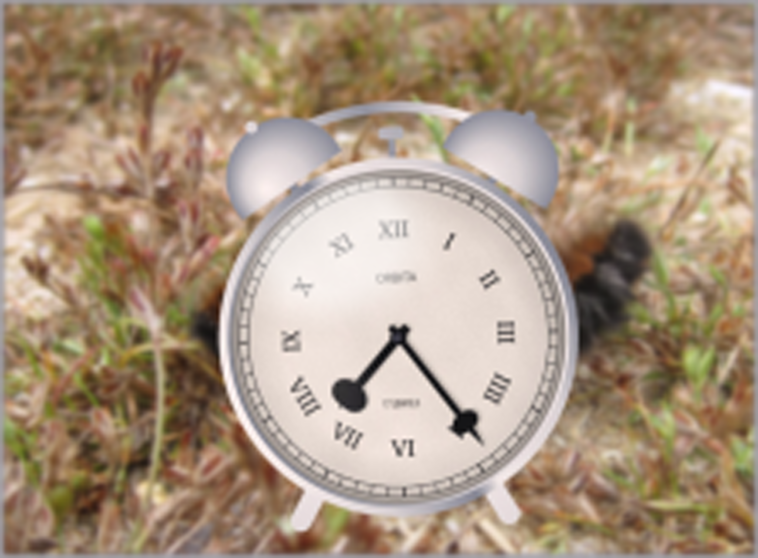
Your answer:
7 h 24 min
